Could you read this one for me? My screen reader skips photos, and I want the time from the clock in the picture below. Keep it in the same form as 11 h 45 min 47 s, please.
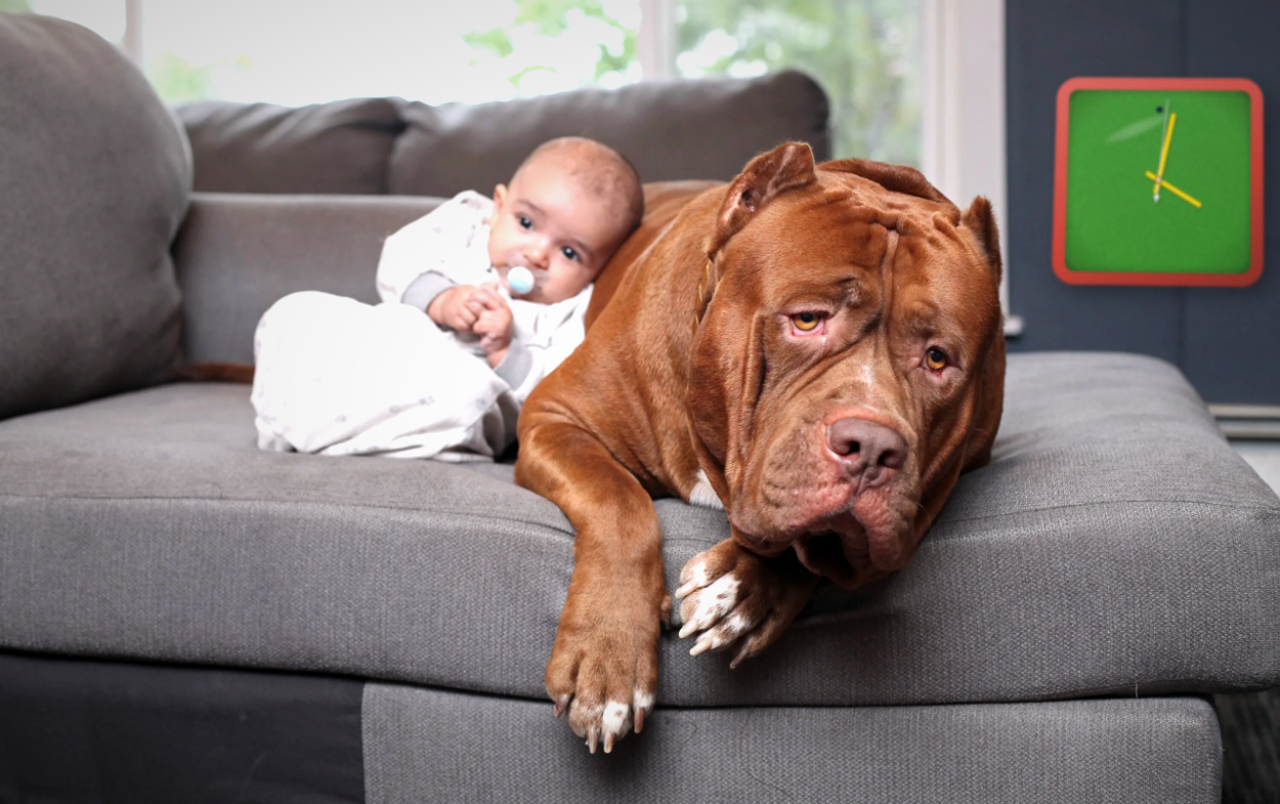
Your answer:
4 h 02 min 01 s
